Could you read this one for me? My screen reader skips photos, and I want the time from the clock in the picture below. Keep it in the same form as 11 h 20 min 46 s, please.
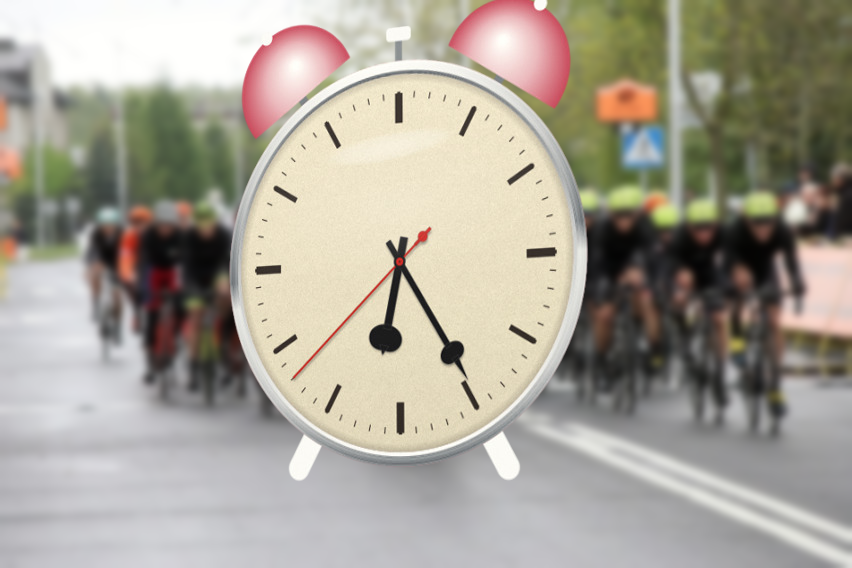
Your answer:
6 h 24 min 38 s
